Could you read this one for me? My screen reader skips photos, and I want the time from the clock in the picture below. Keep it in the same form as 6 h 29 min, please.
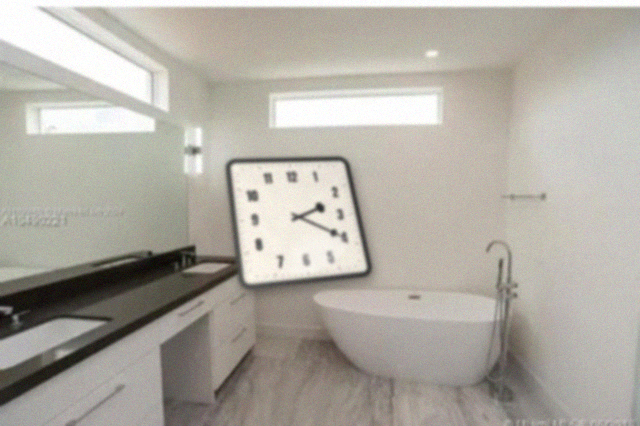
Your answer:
2 h 20 min
